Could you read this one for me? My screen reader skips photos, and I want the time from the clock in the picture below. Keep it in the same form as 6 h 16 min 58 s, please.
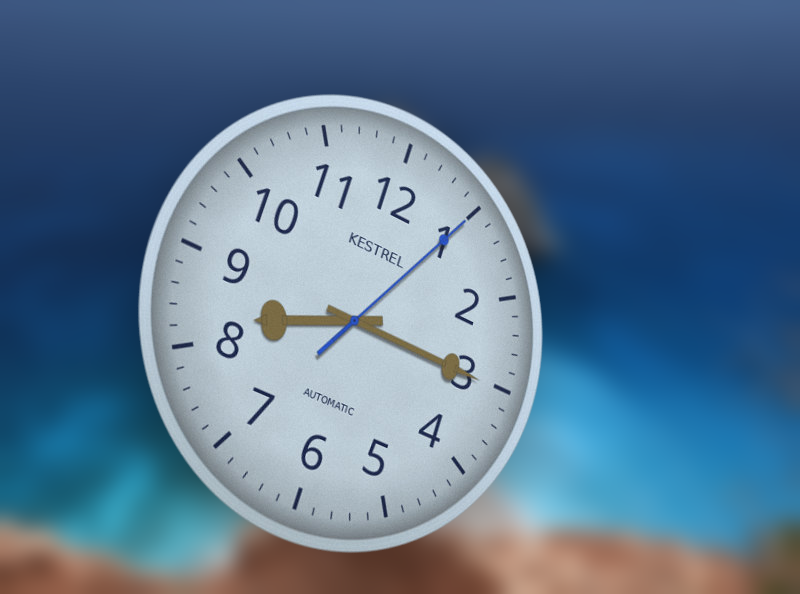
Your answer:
8 h 15 min 05 s
